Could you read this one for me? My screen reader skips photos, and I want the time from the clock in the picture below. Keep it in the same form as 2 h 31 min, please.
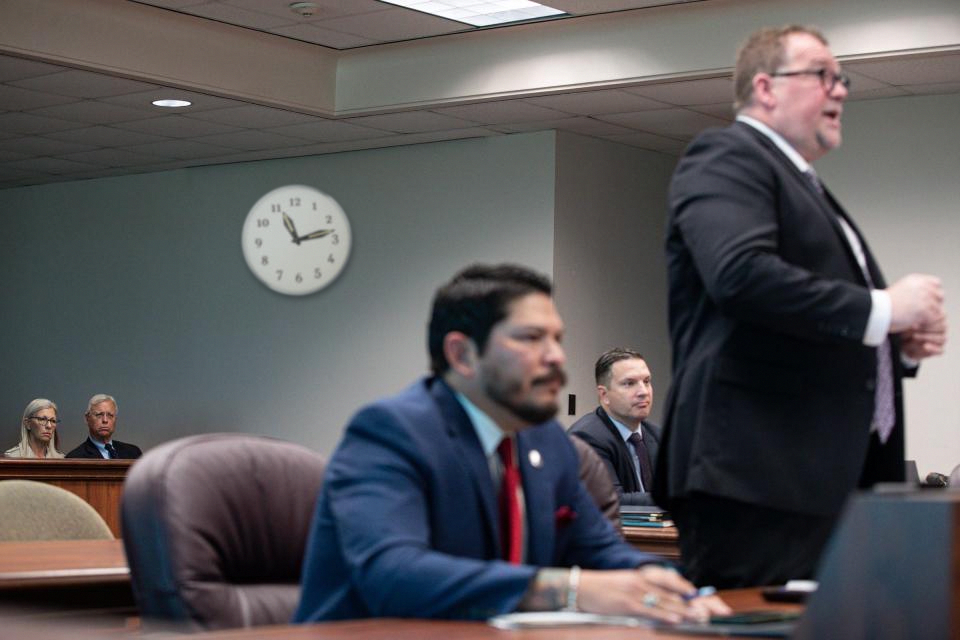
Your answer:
11 h 13 min
